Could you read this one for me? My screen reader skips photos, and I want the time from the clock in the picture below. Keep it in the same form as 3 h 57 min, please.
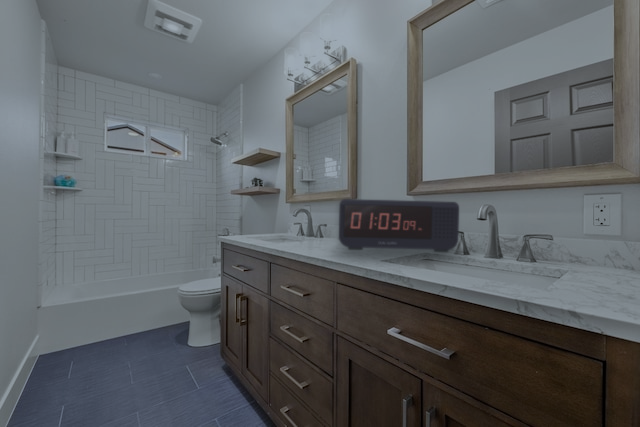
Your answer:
1 h 03 min
